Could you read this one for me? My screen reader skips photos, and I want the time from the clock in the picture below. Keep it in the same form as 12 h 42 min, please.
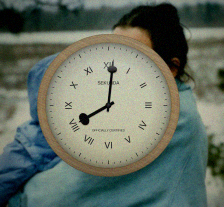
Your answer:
8 h 01 min
